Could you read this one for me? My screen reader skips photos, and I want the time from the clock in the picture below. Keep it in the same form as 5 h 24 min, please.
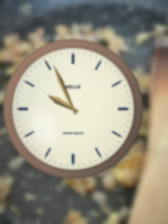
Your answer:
9 h 56 min
